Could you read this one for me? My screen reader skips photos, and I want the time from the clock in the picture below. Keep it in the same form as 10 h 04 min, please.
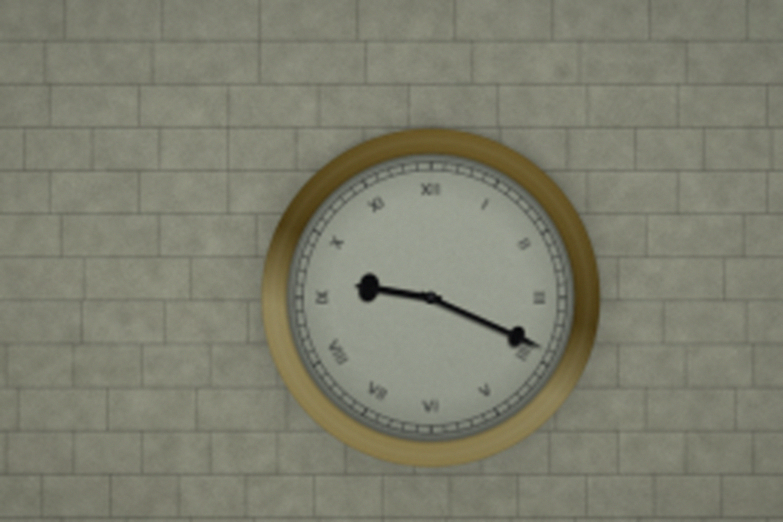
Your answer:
9 h 19 min
